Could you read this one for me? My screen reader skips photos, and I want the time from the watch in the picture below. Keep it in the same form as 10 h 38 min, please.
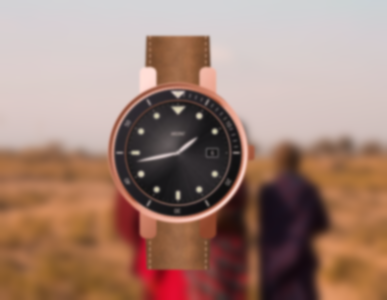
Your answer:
1 h 43 min
